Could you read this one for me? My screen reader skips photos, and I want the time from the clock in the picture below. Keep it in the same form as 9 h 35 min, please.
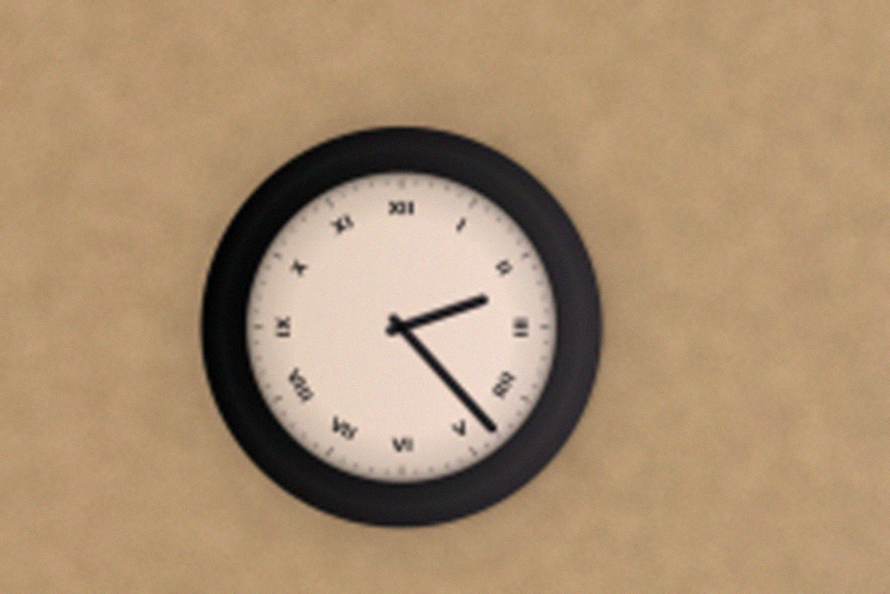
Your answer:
2 h 23 min
